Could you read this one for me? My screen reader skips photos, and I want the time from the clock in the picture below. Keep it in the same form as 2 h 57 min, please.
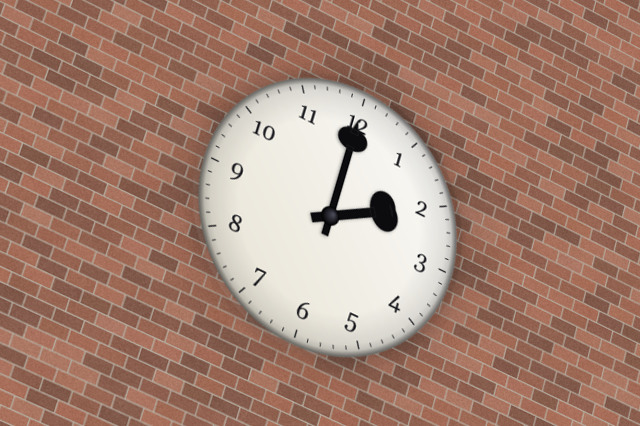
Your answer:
2 h 00 min
